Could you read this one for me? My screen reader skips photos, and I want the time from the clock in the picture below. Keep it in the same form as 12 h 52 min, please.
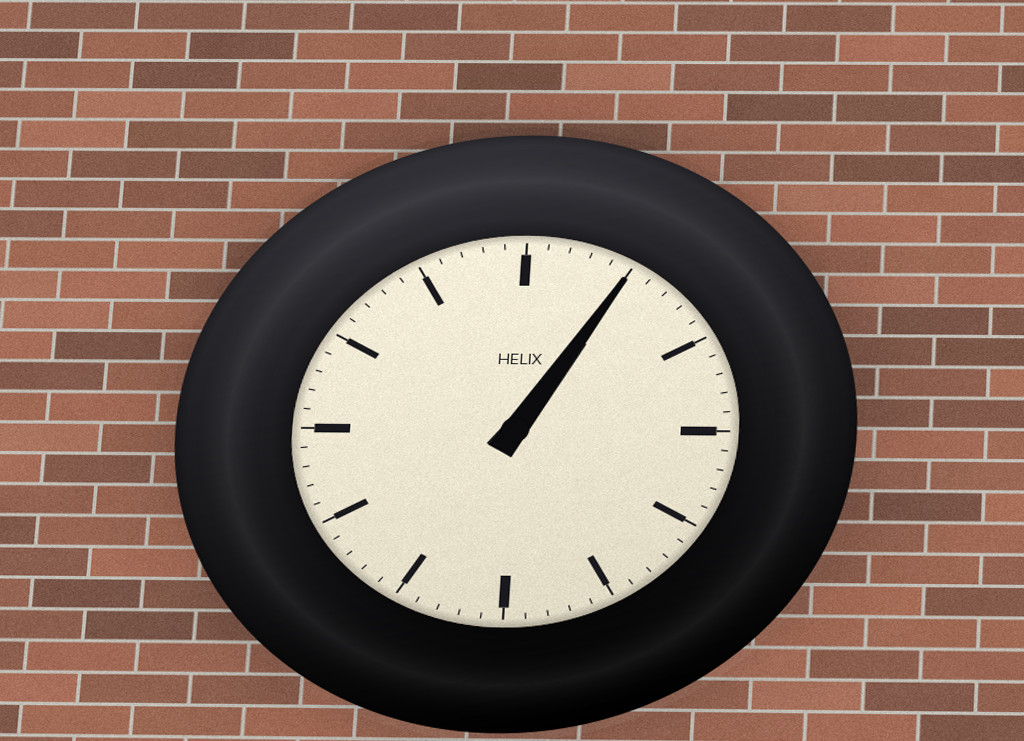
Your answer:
1 h 05 min
